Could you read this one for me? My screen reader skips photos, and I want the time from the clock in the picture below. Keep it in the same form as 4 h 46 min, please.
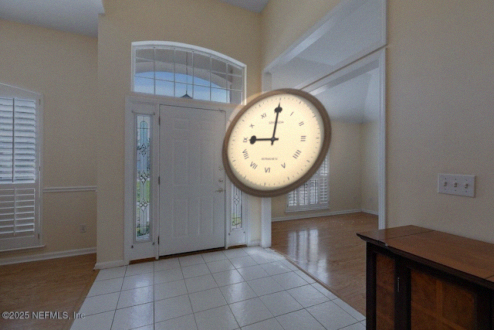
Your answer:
9 h 00 min
